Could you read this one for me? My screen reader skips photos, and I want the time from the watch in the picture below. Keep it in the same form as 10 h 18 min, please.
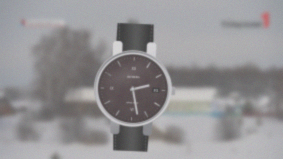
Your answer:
2 h 28 min
